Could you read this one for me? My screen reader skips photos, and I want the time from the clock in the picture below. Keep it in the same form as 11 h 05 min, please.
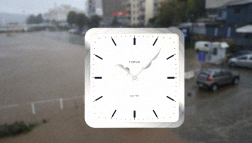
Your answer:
10 h 07 min
